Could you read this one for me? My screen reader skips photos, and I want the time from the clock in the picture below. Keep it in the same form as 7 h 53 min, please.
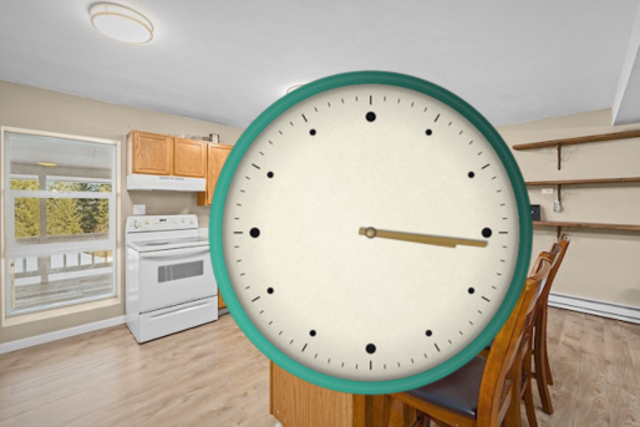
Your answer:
3 h 16 min
